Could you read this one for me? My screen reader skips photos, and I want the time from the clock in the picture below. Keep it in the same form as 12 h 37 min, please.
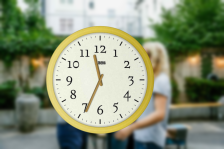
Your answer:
11 h 34 min
